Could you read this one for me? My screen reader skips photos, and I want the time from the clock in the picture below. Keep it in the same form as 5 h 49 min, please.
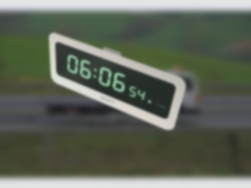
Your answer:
6 h 06 min
